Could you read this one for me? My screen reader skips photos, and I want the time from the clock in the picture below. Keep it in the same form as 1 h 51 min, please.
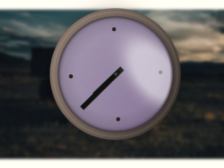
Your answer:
7 h 38 min
